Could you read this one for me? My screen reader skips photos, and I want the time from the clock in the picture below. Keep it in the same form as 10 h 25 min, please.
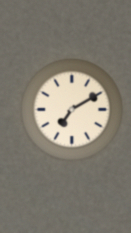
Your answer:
7 h 10 min
